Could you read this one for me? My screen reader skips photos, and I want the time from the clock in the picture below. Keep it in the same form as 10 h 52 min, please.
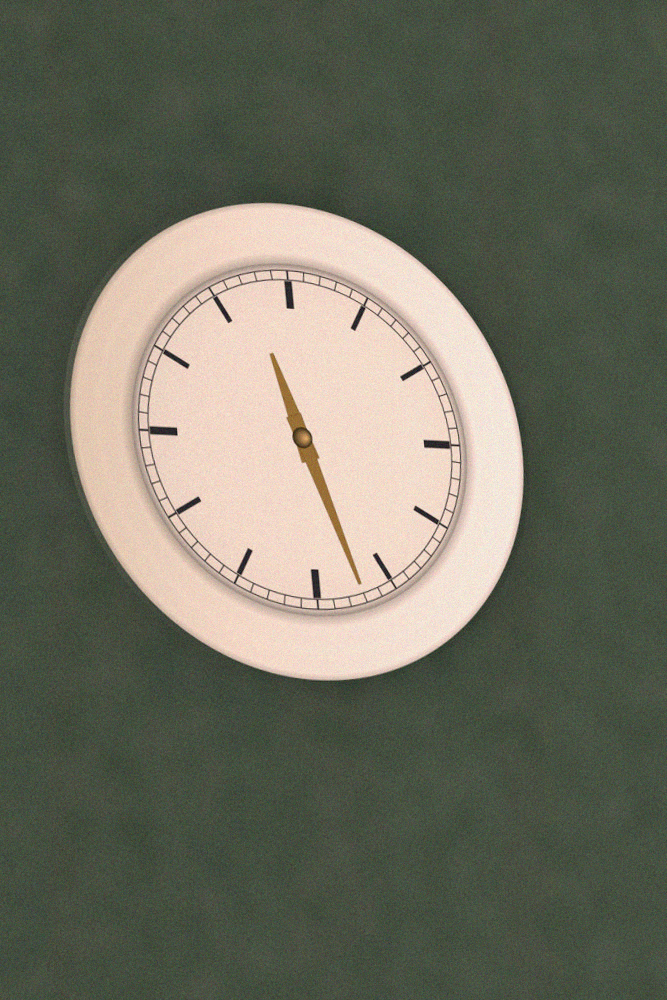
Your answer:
11 h 27 min
